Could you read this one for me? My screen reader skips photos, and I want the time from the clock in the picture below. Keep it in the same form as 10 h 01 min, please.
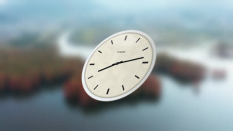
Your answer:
8 h 13 min
